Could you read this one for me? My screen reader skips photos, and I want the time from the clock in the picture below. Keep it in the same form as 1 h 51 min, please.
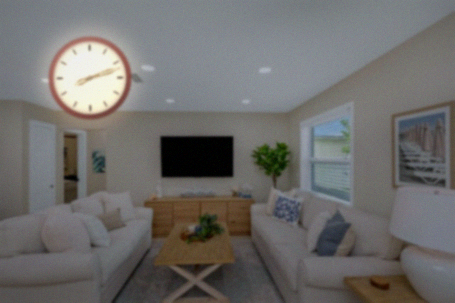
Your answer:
8 h 12 min
